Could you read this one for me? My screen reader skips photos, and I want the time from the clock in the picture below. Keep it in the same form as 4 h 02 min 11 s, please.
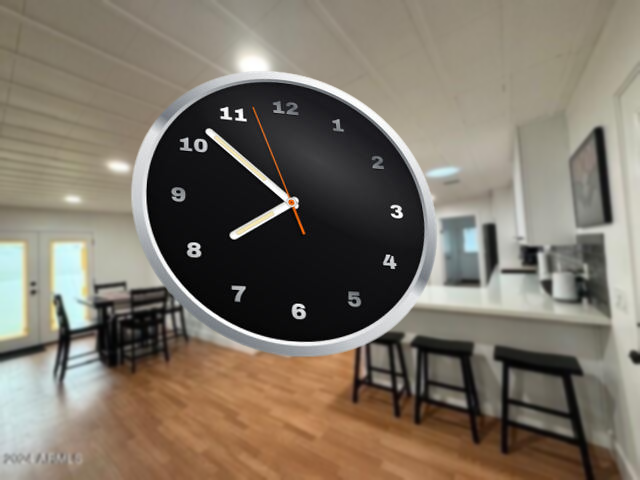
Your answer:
7 h 51 min 57 s
